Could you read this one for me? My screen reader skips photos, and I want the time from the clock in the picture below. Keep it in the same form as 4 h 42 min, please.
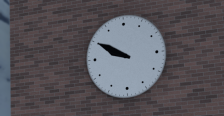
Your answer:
9 h 50 min
